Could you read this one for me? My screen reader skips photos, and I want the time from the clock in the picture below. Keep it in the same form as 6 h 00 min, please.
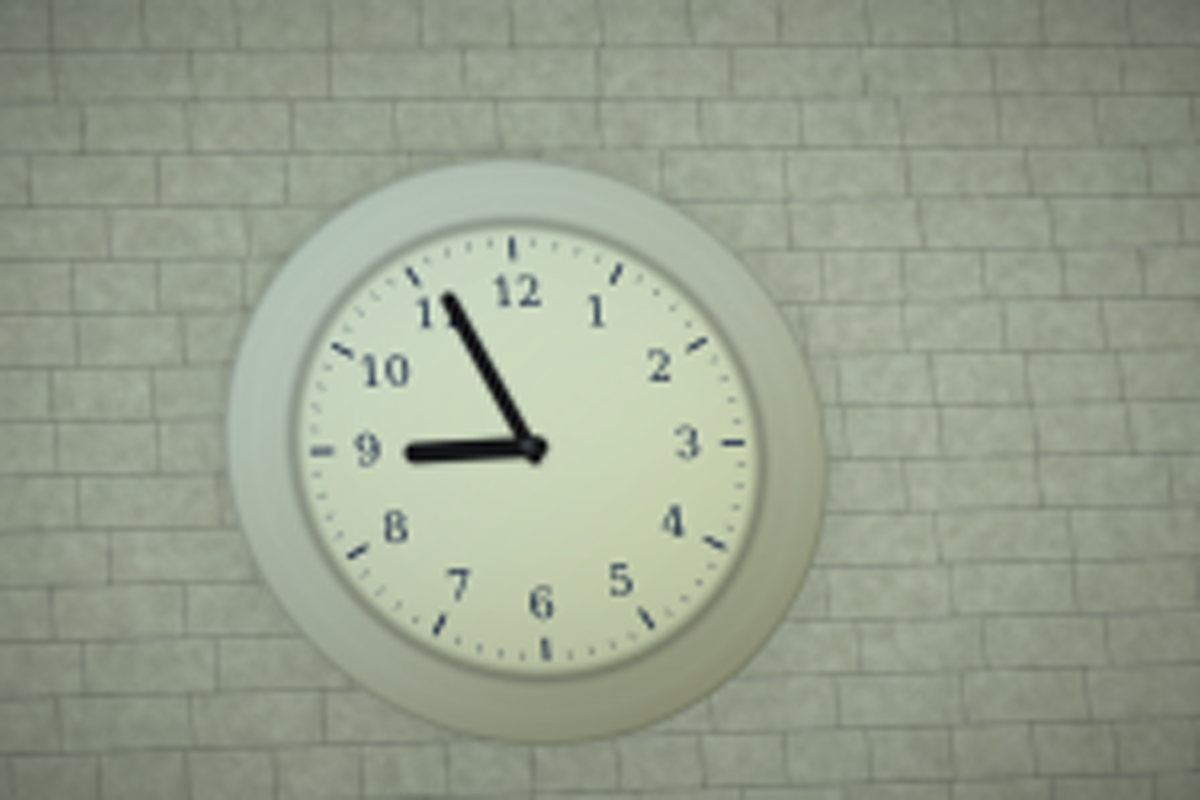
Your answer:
8 h 56 min
